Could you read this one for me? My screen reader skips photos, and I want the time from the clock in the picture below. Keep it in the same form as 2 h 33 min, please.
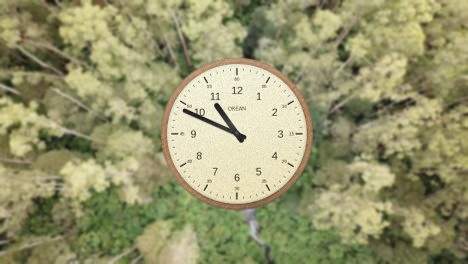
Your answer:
10 h 49 min
